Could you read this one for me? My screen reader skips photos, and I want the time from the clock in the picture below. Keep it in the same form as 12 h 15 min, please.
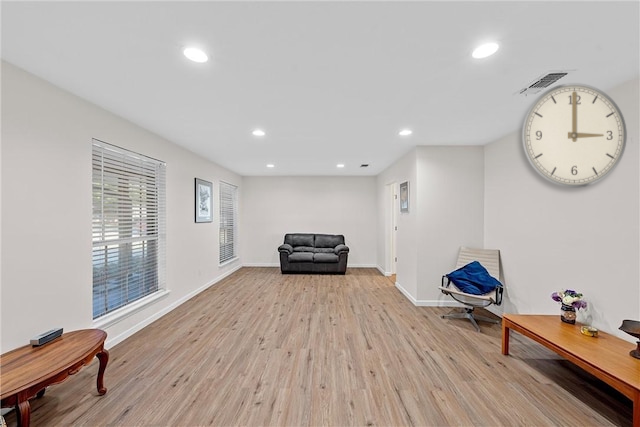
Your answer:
3 h 00 min
